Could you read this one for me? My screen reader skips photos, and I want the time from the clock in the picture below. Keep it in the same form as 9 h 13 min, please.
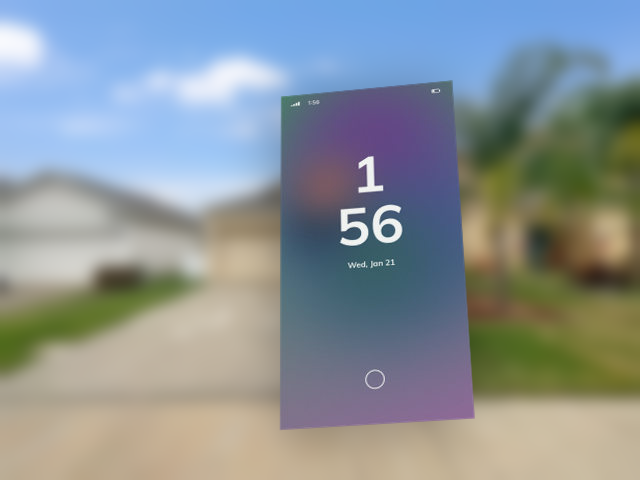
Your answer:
1 h 56 min
